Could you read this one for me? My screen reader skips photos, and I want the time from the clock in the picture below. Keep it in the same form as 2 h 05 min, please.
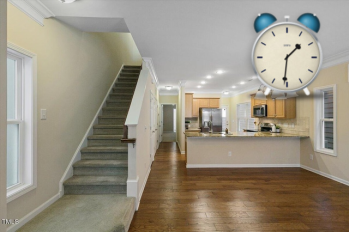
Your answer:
1 h 31 min
